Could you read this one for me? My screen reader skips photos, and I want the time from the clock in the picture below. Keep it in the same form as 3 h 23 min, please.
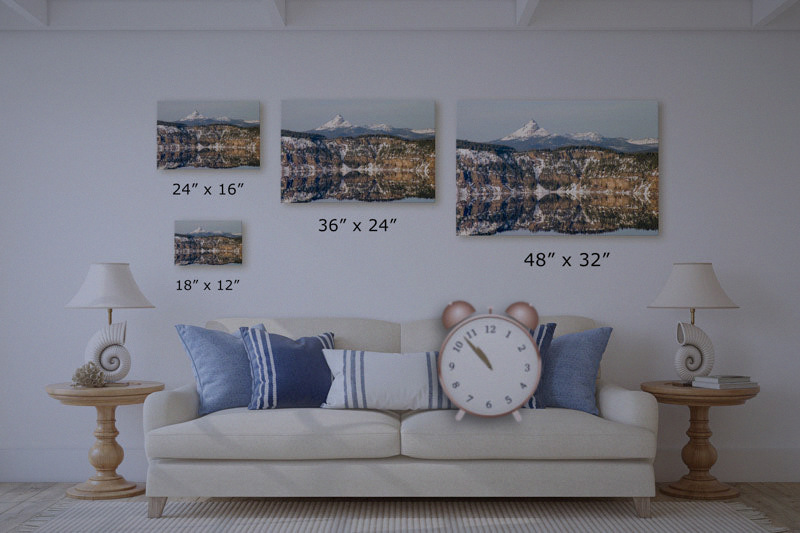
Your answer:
10 h 53 min
